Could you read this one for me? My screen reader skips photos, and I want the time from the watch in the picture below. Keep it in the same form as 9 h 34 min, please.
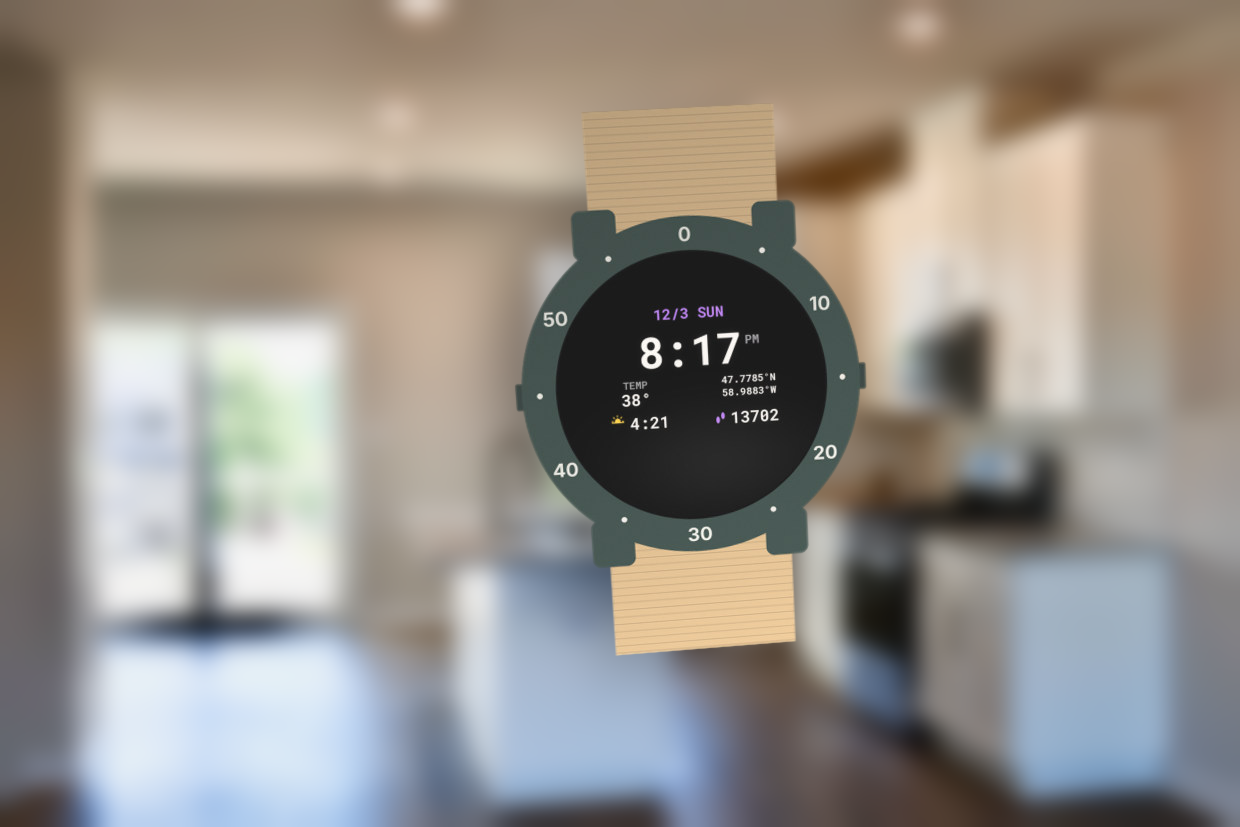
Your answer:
8 h 17 min
